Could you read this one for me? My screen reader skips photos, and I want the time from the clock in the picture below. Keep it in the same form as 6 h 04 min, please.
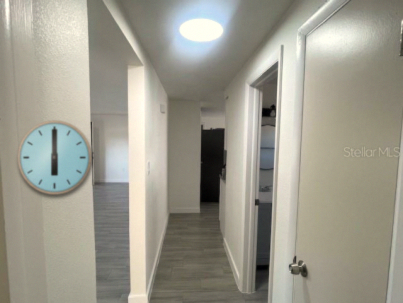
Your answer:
6 h 00 min
